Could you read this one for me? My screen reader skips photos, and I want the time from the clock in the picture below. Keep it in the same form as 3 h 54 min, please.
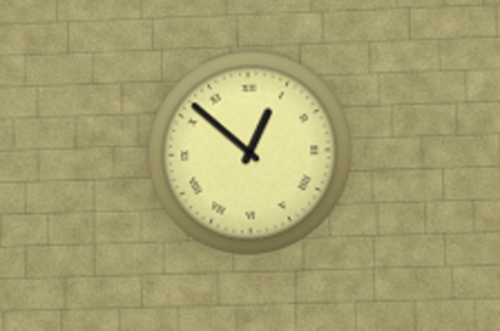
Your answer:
12 h 52 min
